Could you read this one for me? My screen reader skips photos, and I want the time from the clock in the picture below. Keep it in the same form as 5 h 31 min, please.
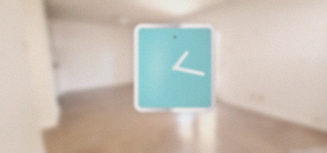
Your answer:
1 h 17 min
